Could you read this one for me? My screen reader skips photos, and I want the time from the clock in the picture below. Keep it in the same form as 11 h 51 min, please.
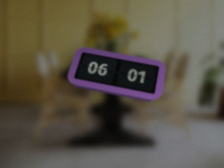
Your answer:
6 h 01 min
